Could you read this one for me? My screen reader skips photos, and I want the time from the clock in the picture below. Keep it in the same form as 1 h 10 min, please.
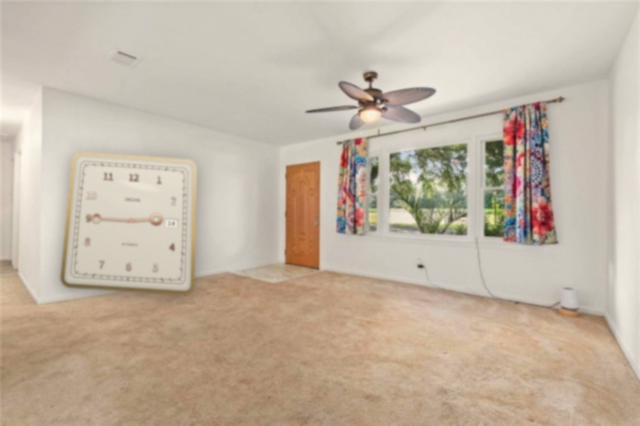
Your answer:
2 h 45 min
